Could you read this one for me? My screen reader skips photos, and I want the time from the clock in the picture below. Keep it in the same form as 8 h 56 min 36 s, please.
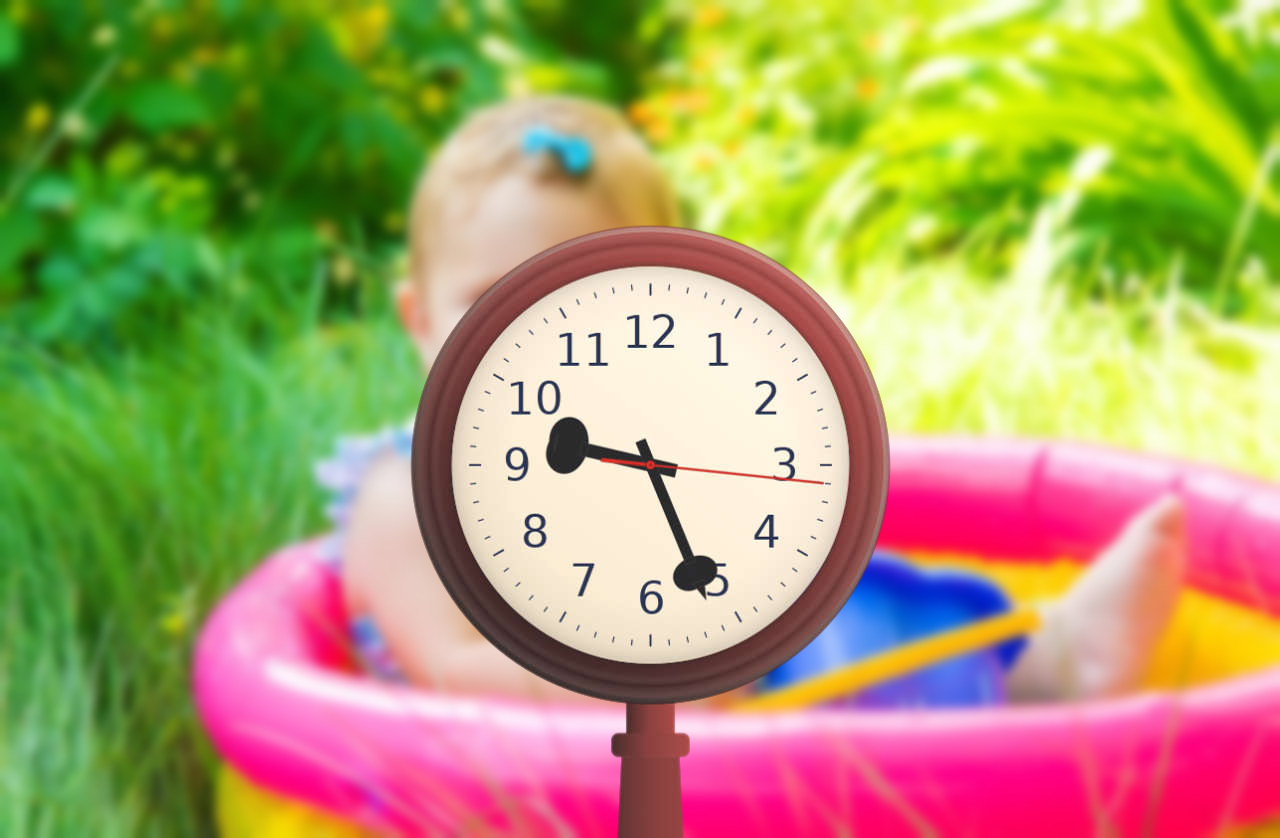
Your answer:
9 h 26 min 16 s
